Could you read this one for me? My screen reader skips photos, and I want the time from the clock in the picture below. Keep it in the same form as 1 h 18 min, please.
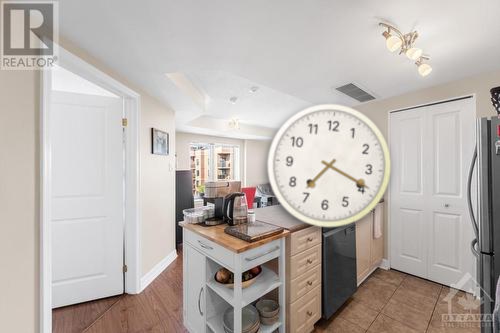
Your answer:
7 h 19 min
